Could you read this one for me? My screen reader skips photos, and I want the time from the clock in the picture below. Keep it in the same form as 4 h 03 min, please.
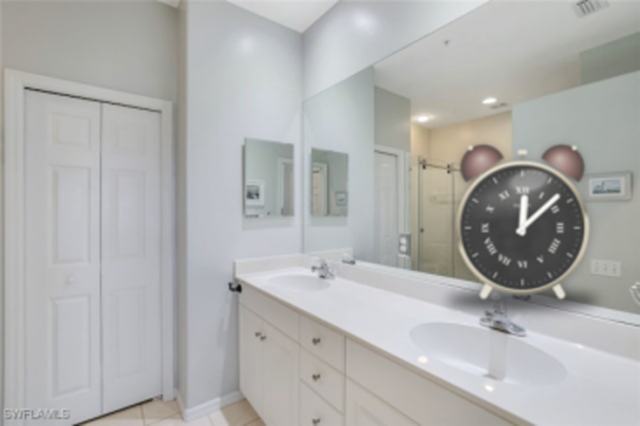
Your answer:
12 h 08 min
